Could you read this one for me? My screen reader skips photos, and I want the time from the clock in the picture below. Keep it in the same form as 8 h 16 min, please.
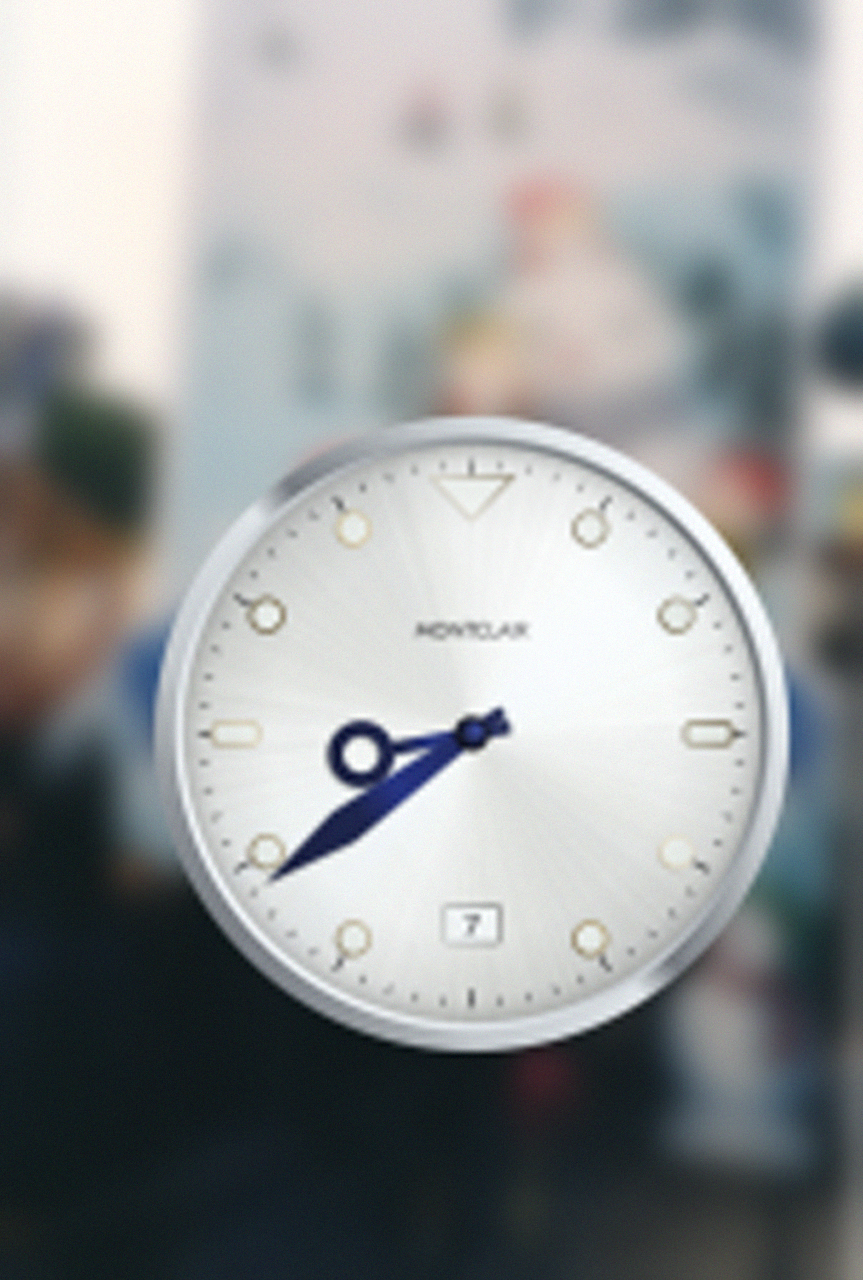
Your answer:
8 h 39 min
